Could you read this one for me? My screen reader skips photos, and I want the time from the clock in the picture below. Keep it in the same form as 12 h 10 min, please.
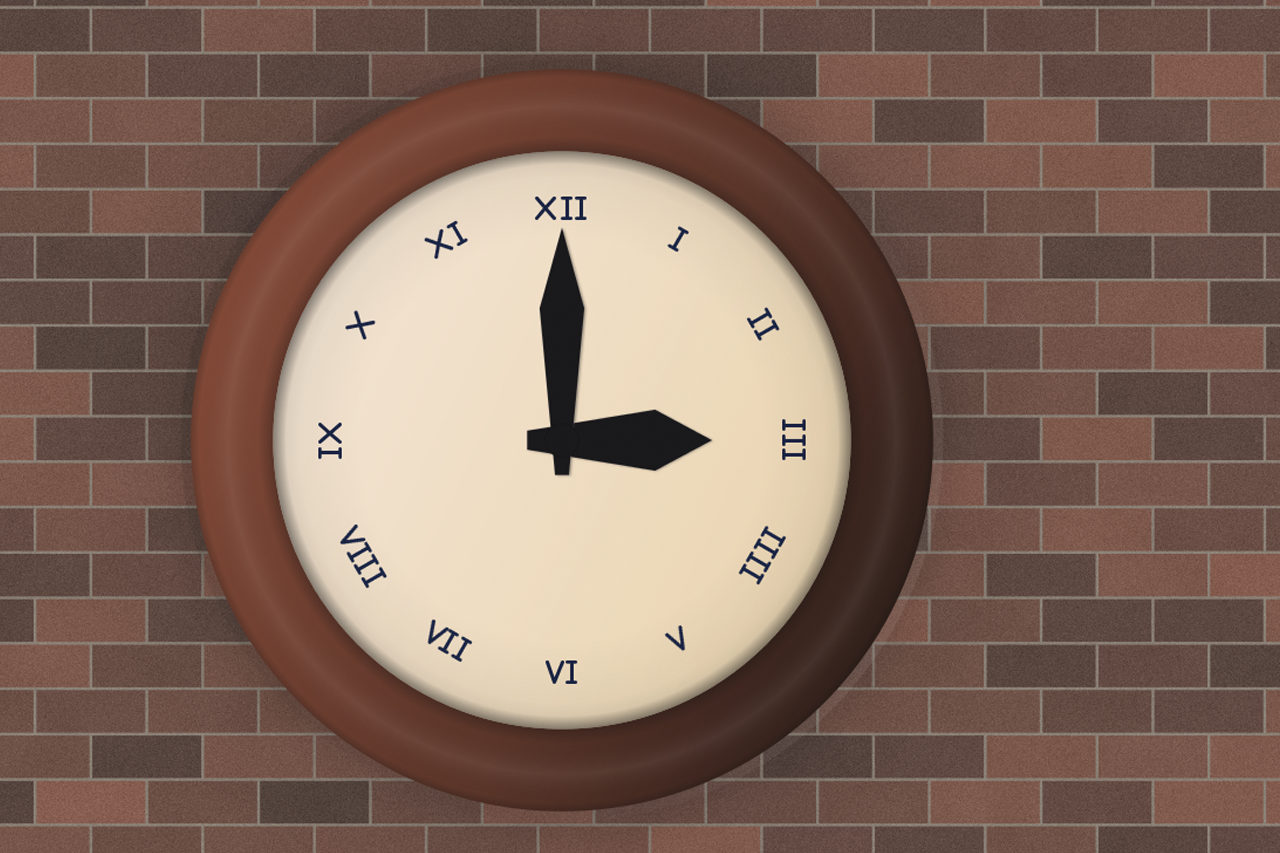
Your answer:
3 h 00 min
